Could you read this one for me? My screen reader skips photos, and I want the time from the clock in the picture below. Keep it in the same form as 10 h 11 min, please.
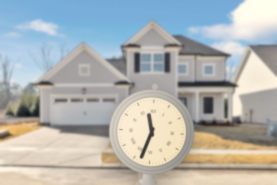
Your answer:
11 h 33 min
